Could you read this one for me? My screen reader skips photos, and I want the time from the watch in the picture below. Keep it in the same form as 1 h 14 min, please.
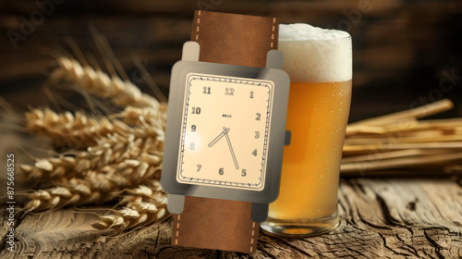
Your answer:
7 h 26 min
